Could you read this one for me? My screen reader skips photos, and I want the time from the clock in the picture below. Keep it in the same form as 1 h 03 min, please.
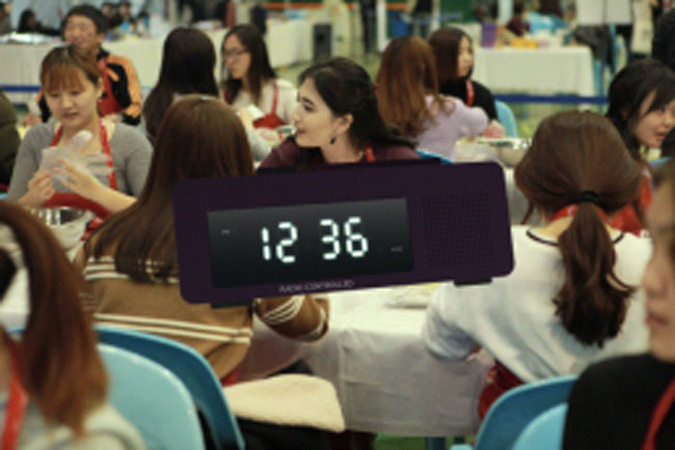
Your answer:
12 h 36 min
